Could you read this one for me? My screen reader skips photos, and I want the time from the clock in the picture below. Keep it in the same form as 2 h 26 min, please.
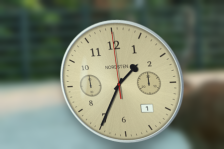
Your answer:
1 h 35 min
